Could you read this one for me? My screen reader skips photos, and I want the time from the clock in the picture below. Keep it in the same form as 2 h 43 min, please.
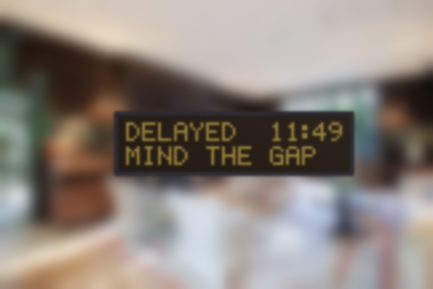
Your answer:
11 h 49 min
